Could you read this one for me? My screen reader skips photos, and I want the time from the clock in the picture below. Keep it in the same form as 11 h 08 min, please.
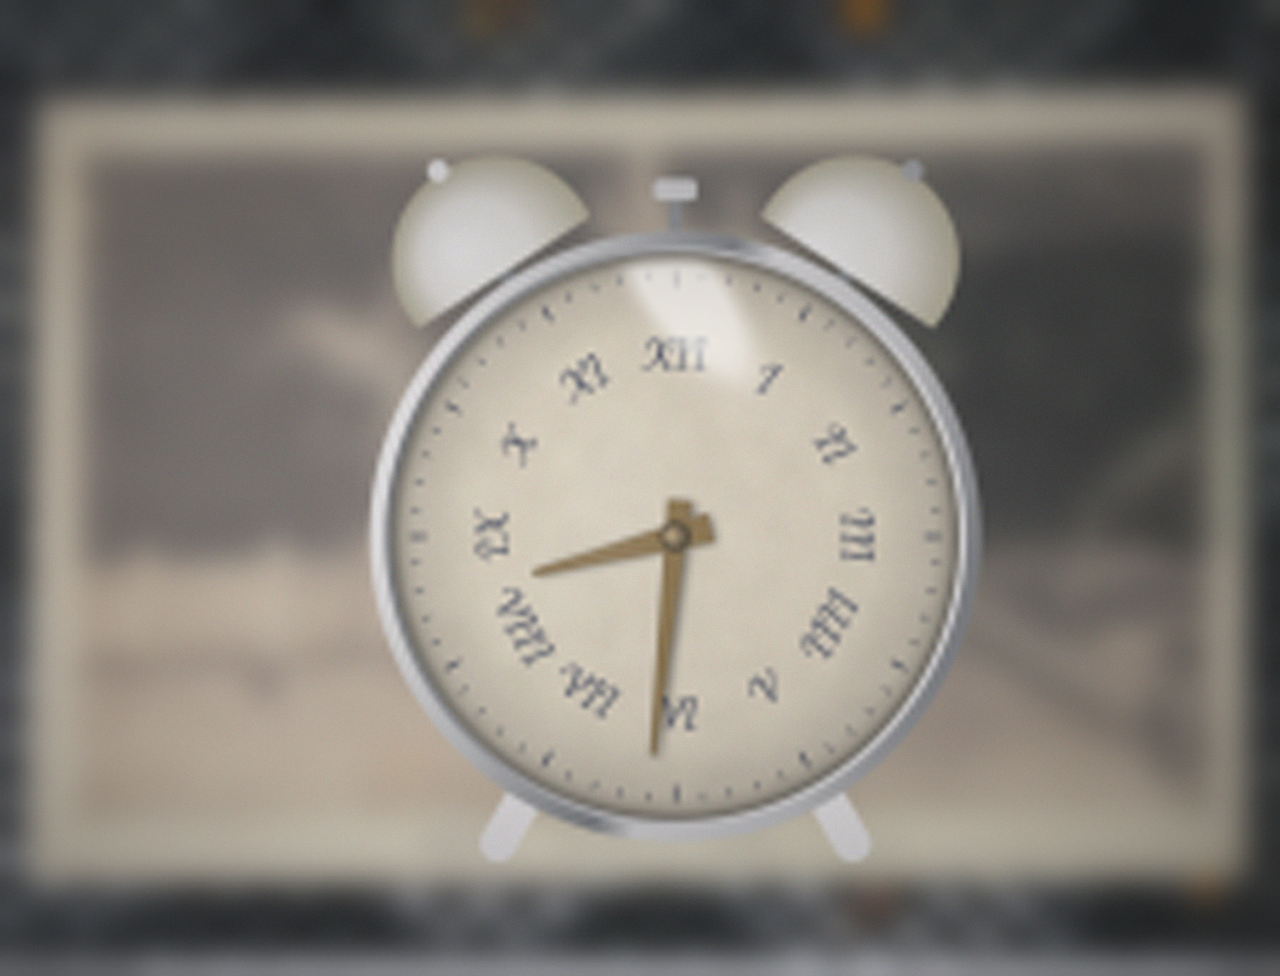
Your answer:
8 h 31 min
